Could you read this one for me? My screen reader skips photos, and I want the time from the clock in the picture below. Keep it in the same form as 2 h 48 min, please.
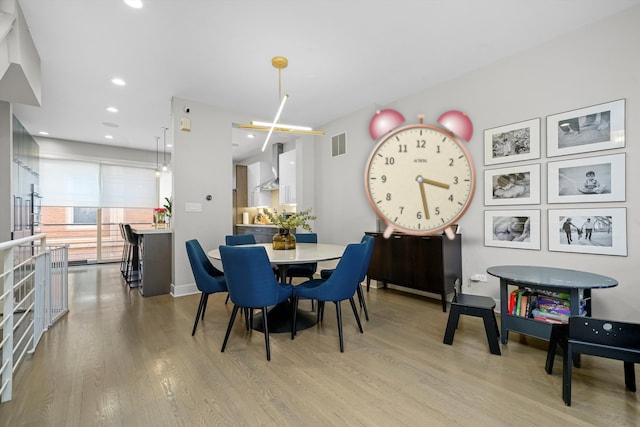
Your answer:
3 h 28 min
